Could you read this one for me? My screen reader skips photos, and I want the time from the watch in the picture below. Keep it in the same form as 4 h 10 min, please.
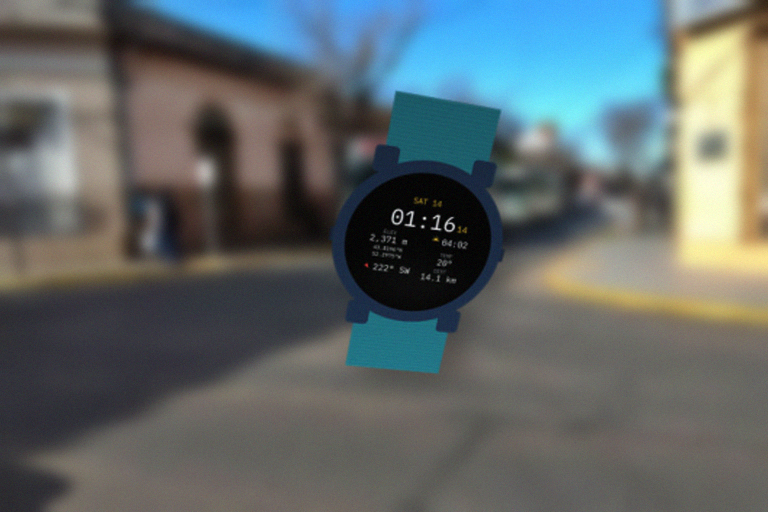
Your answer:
1 h 16 min
